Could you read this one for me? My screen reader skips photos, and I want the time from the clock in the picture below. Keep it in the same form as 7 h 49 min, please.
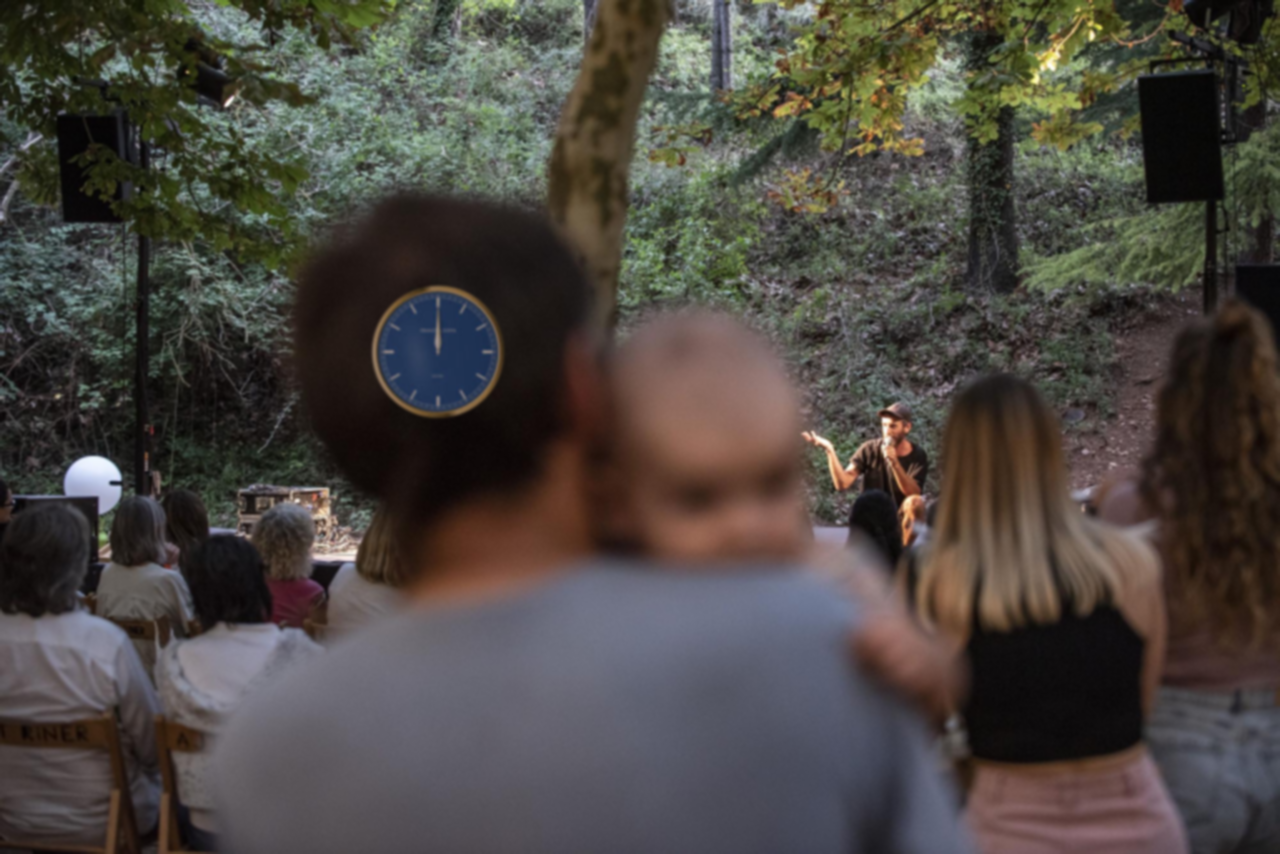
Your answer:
12 h 00 min
